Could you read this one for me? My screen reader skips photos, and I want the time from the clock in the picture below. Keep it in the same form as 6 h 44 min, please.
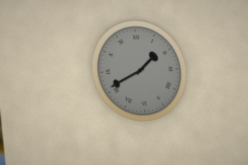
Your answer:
1 h 41 min
